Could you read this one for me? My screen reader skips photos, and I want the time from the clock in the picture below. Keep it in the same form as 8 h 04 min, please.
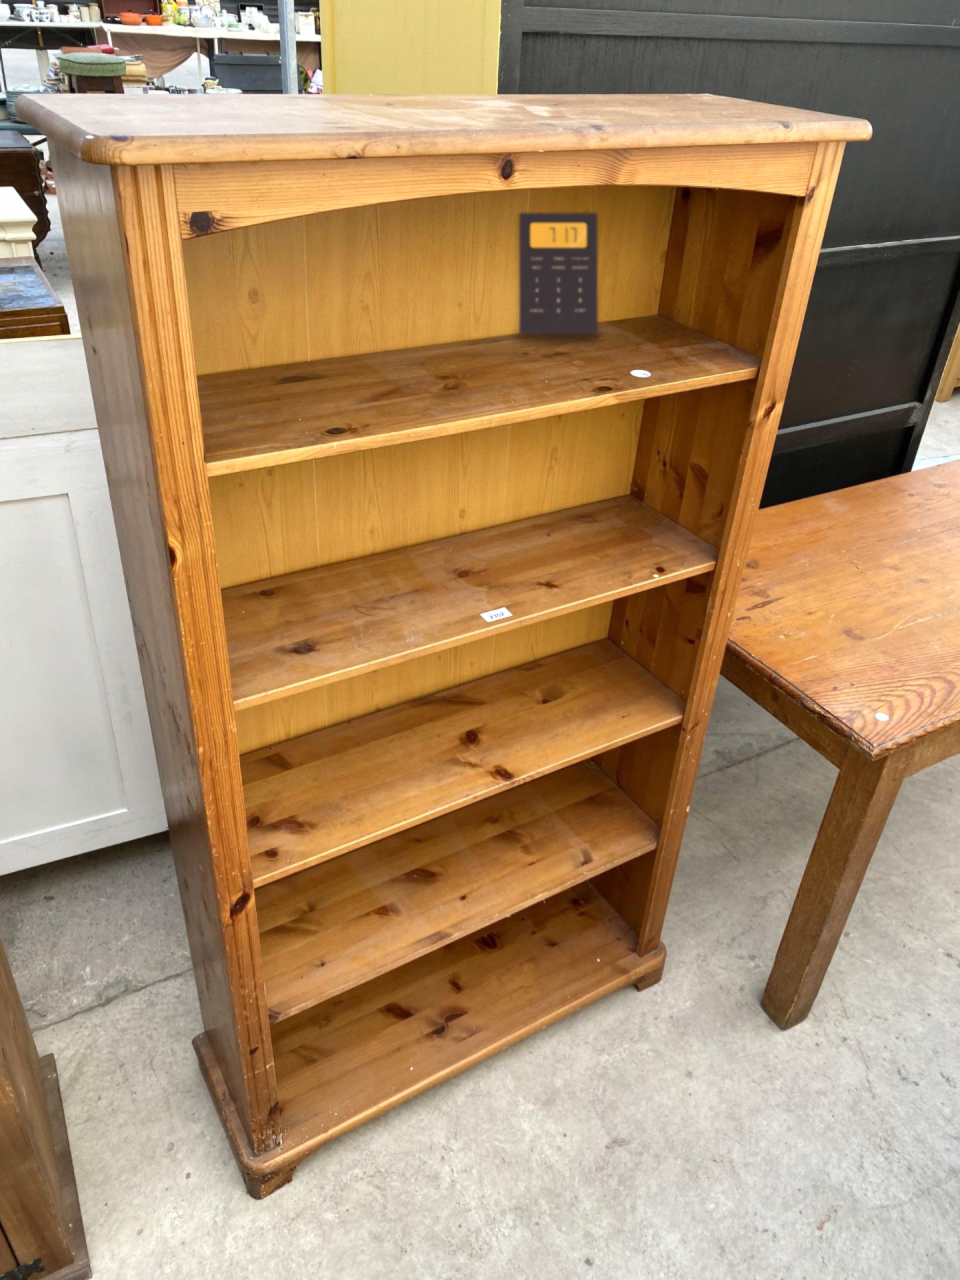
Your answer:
7 h 17 min
